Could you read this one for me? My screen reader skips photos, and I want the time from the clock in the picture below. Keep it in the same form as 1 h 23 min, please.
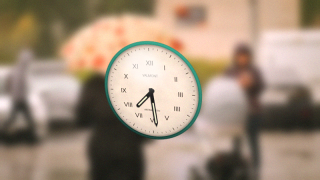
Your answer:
7 h 29 min
